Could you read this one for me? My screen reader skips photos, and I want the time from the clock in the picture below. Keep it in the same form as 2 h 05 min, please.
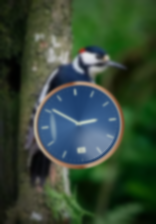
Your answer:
2 h 51 min
